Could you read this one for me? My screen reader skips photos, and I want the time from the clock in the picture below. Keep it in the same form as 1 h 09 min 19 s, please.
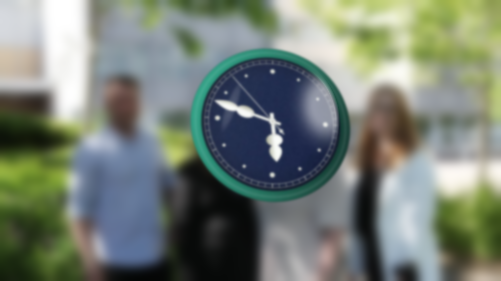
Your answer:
5 h 47 min 53 s
